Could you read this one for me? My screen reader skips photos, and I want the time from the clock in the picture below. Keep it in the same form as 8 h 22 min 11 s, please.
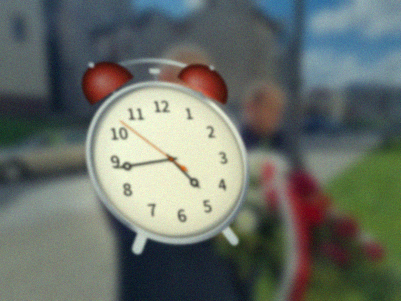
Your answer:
4 h 43 min 52 s
